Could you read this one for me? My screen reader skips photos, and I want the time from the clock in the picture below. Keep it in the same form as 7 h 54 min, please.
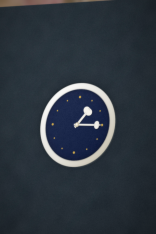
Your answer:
1 h 15 min
